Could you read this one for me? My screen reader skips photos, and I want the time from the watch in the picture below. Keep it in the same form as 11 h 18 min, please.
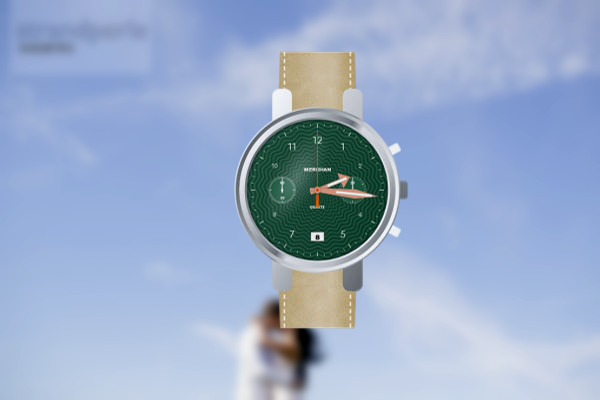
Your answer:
2 h 16 min
